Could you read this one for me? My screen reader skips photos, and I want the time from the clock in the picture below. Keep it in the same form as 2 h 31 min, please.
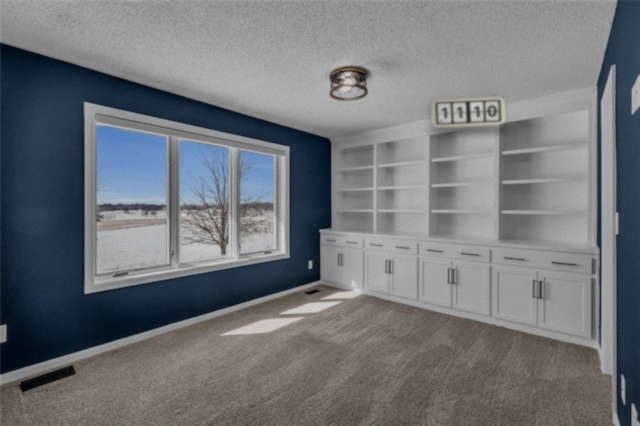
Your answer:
11 h 10 min
